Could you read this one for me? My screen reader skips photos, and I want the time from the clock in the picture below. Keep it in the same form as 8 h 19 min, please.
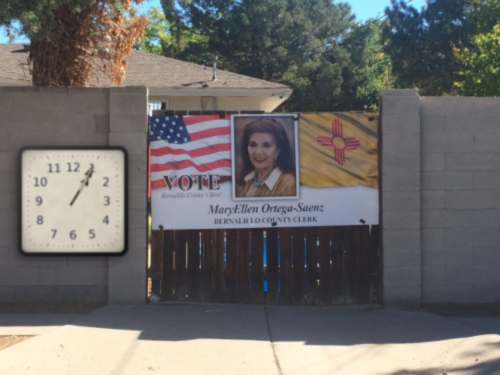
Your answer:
1 h 05 min
